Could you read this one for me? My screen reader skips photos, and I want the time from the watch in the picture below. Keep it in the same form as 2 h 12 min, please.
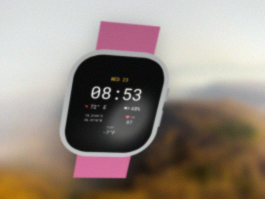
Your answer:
8 h 53 min
